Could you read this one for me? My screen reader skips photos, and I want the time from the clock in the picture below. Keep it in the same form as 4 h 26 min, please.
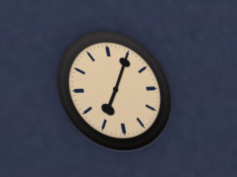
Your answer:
7 h 05 min
